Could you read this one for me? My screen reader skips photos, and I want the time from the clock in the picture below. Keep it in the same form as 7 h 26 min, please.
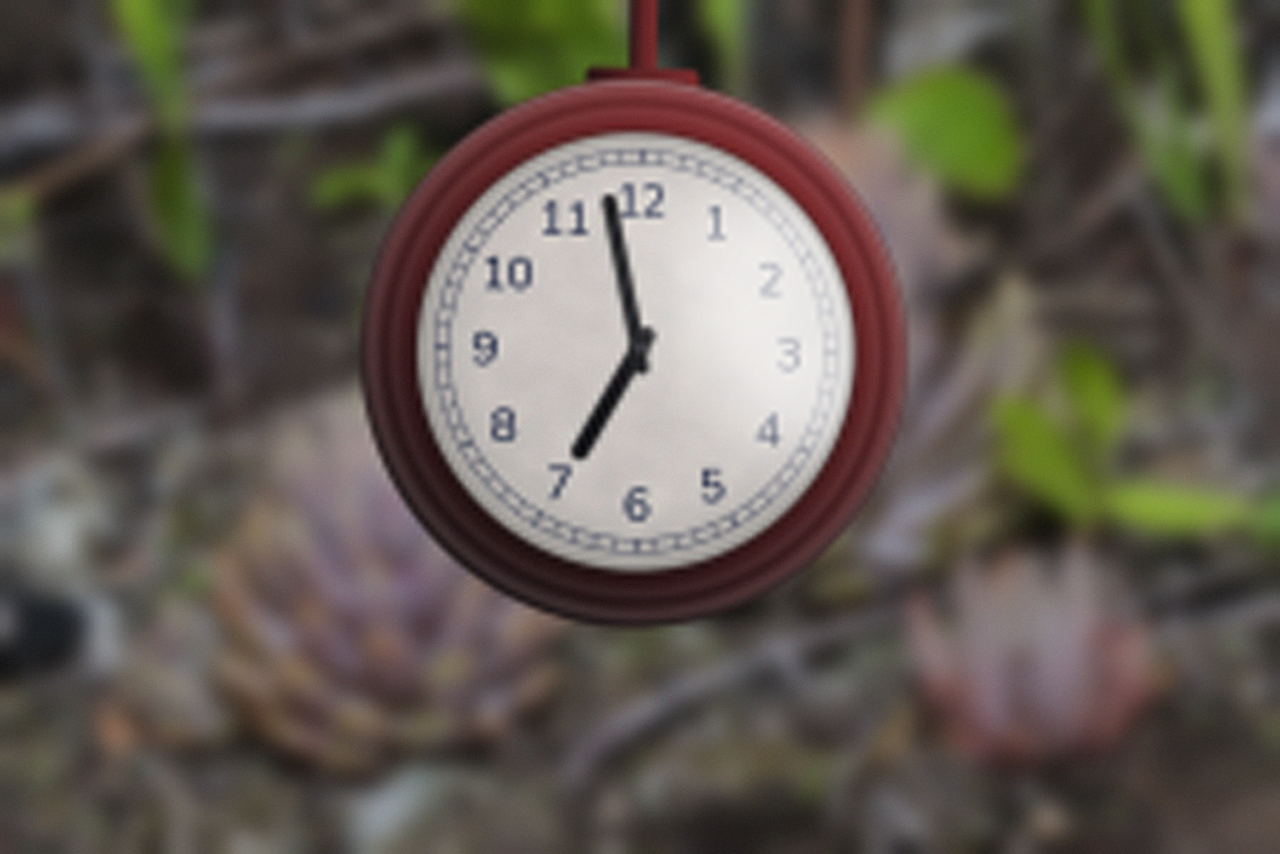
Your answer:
6 h 58 min
